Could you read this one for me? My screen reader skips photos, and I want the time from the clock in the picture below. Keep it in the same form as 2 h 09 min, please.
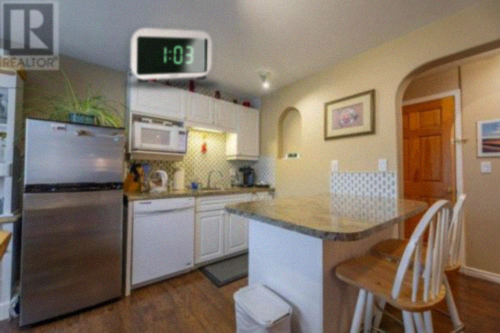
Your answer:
1 h 03 min
